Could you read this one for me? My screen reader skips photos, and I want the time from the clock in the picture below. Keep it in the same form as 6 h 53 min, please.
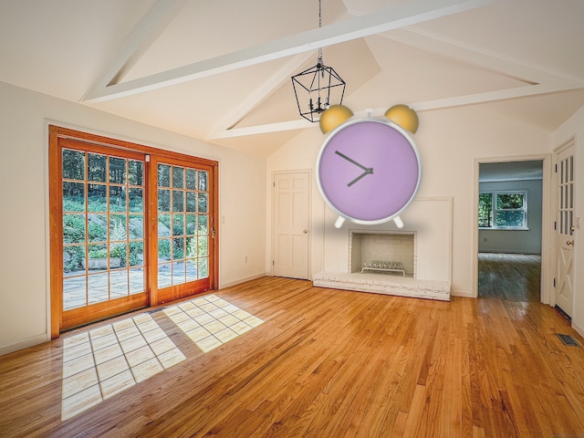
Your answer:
7 h 50 min
